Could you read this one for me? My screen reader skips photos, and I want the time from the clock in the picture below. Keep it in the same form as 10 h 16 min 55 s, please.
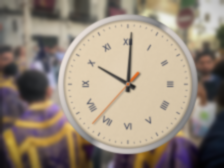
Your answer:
10 h 00 min 37 s
